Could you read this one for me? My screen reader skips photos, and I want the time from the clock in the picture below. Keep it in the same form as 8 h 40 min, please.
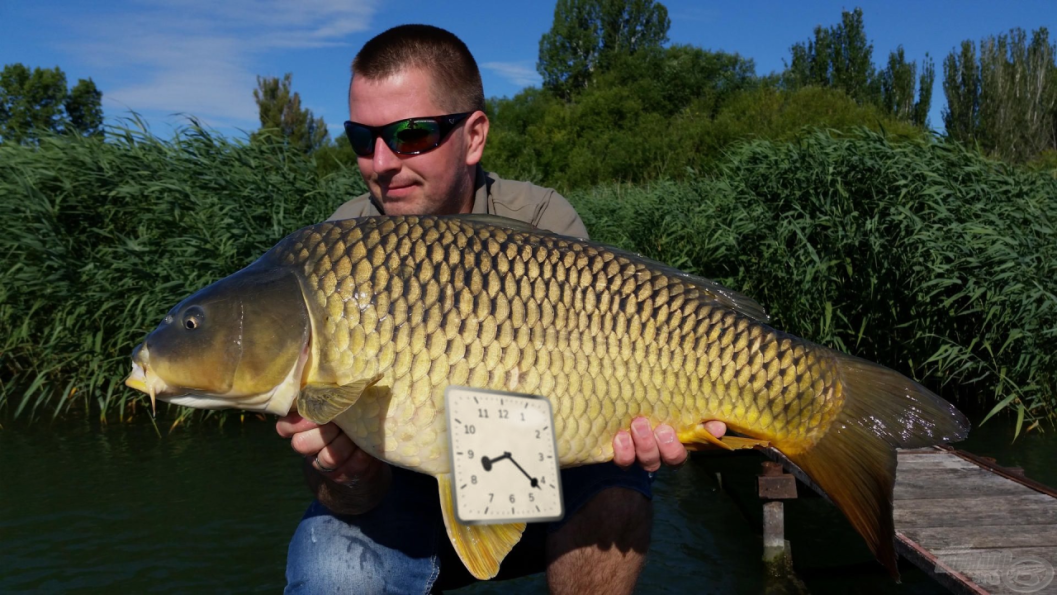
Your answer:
8 h 22 min
